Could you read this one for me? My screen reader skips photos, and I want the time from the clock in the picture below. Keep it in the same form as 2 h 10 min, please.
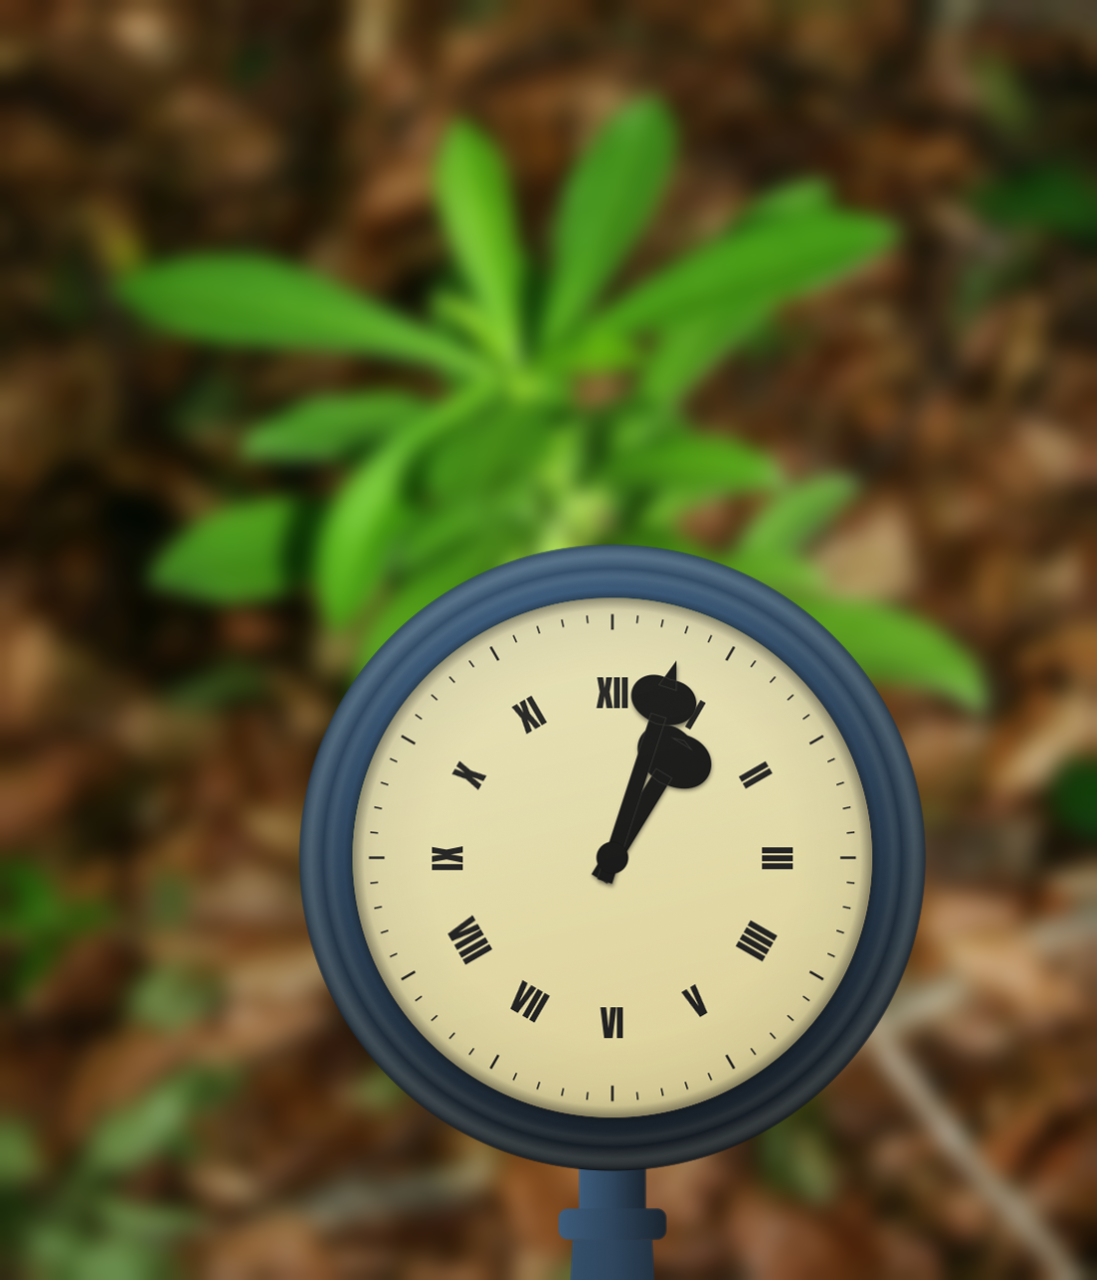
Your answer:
1 h 03 min
